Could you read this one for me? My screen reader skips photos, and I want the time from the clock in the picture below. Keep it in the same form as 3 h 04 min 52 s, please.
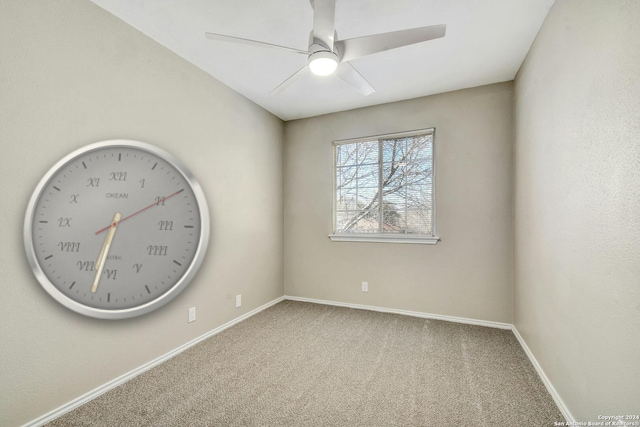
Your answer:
6 h 32 min 10 s
